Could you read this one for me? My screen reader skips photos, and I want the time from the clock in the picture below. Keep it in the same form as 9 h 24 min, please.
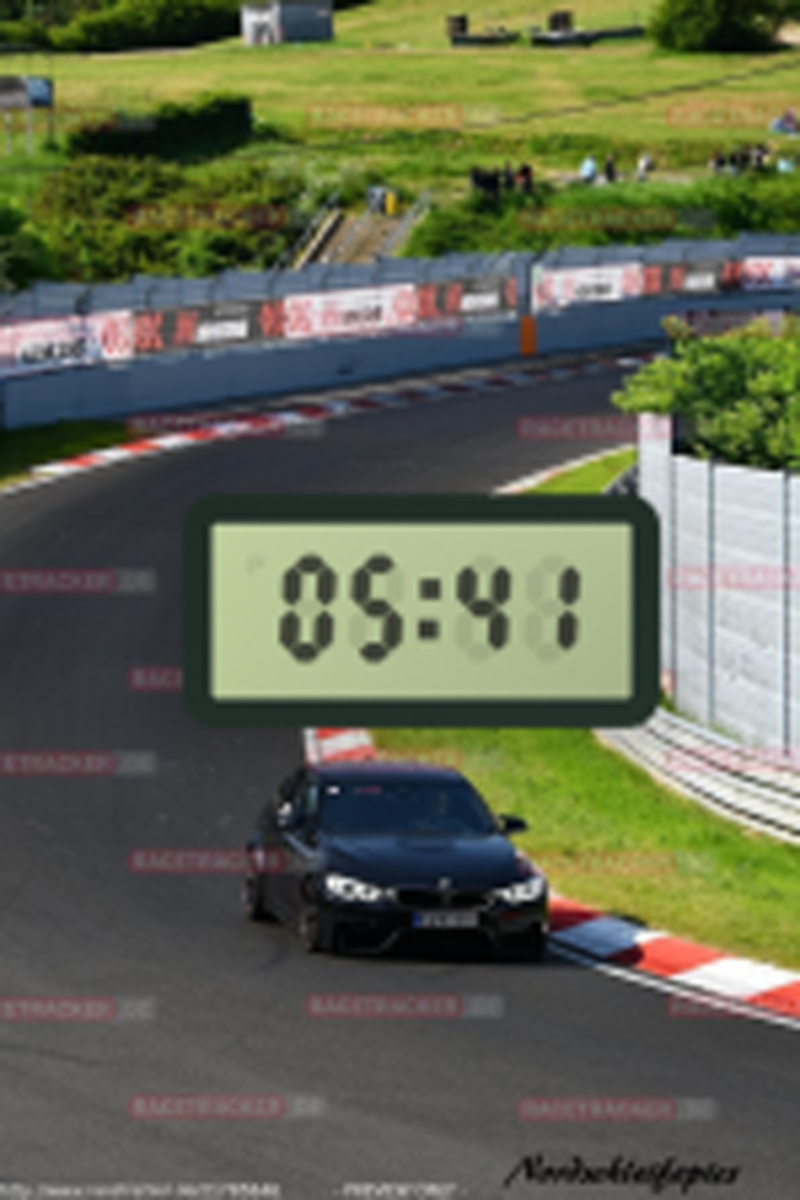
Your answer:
5 h 41 min
